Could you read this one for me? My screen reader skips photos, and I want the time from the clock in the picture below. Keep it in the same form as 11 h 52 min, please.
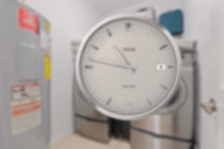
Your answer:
10 h 47 min
